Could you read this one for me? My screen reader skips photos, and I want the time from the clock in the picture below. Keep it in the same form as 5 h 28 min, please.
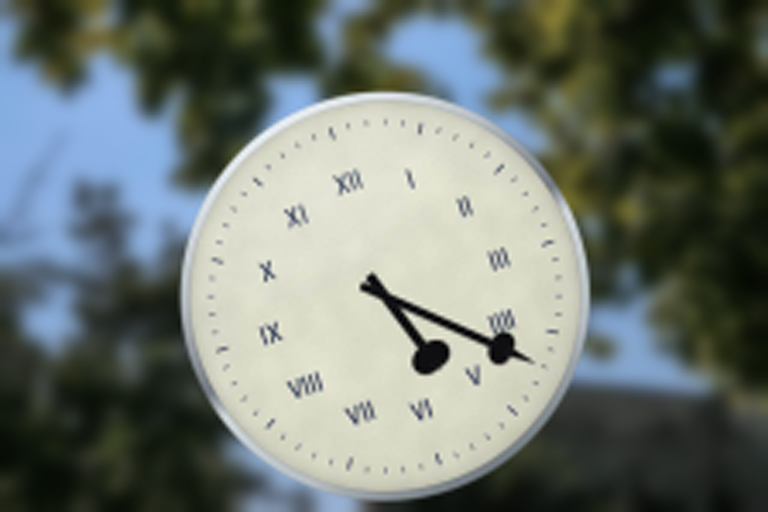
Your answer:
5 h 22 min
